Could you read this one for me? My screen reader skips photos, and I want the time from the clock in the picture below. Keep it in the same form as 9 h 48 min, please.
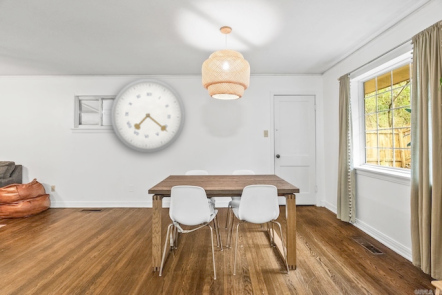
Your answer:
7 h 21 min
